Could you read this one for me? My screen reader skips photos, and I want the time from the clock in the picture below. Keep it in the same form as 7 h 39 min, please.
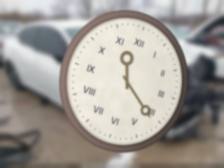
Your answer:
11 h 21 min
